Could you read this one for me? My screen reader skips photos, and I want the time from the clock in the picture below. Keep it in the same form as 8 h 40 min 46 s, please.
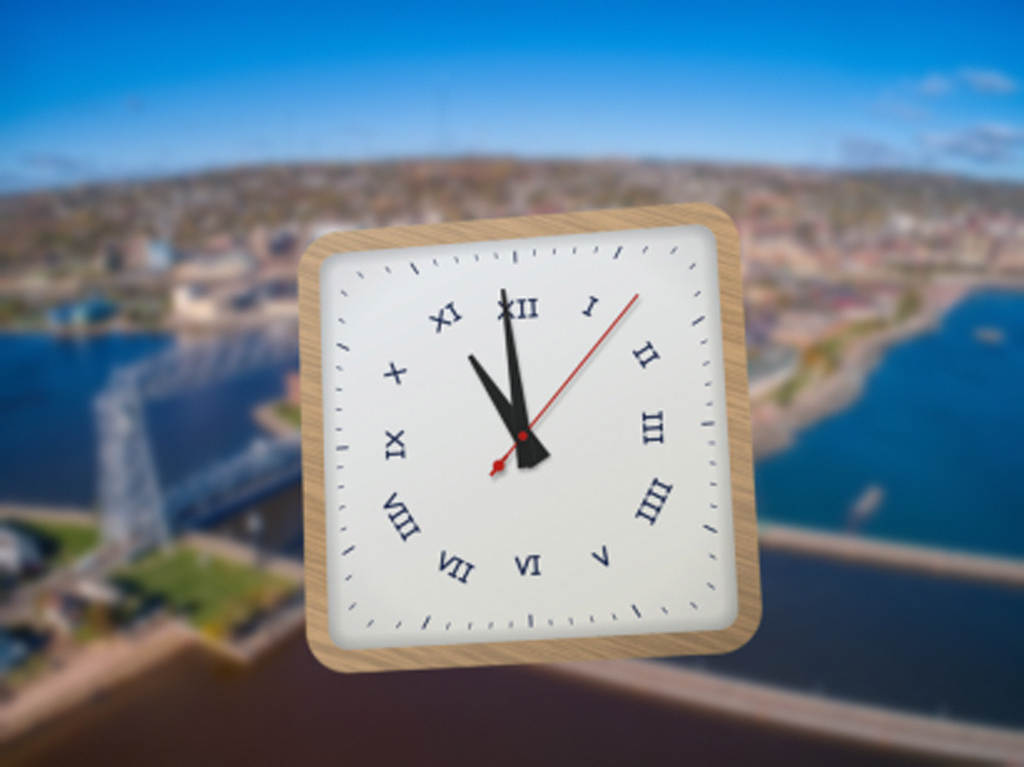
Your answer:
10 h 59 min 07 s
